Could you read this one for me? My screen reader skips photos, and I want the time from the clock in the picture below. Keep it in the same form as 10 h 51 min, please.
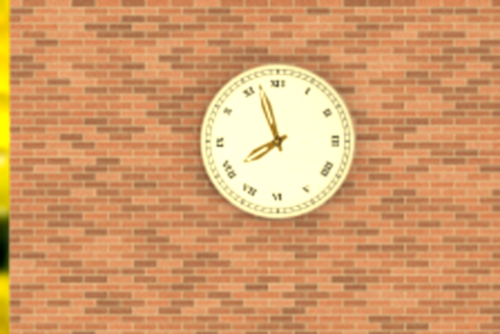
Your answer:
7 h 57 min
